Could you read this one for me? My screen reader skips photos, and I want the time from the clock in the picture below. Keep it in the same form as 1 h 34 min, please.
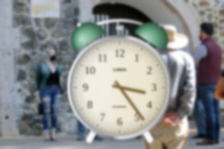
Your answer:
3 h 24 min
